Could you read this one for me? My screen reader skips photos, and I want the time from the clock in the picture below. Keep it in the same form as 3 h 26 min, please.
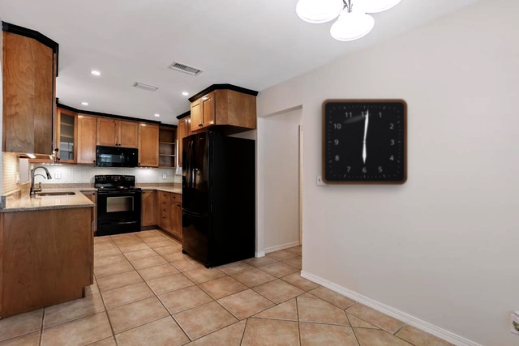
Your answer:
6 h 01 min
